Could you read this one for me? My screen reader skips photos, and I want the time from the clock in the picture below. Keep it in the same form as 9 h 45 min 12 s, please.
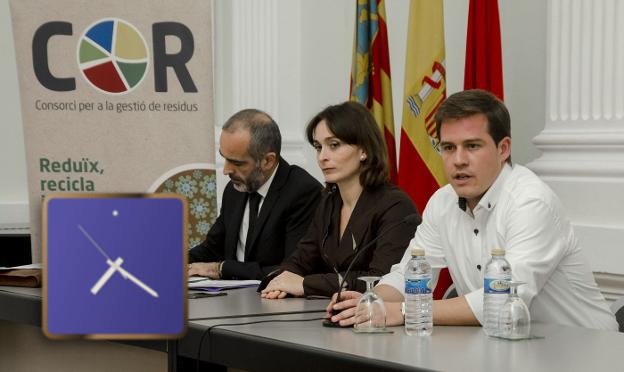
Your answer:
7 h 20 min 53 s
